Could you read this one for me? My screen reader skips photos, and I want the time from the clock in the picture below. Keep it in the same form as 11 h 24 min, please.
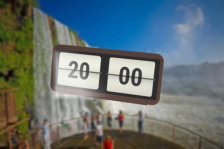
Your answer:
20 h 00 min
